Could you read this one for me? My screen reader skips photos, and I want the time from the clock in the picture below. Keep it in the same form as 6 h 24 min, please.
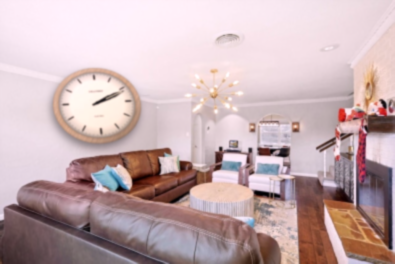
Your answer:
2 h 11 min
